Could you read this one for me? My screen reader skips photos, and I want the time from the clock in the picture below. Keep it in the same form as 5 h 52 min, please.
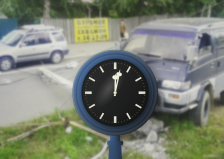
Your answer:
12 h 02 min
